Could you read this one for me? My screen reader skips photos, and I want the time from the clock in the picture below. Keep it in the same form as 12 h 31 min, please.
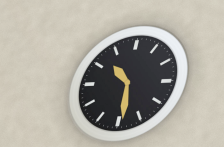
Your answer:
10 h 29 min
